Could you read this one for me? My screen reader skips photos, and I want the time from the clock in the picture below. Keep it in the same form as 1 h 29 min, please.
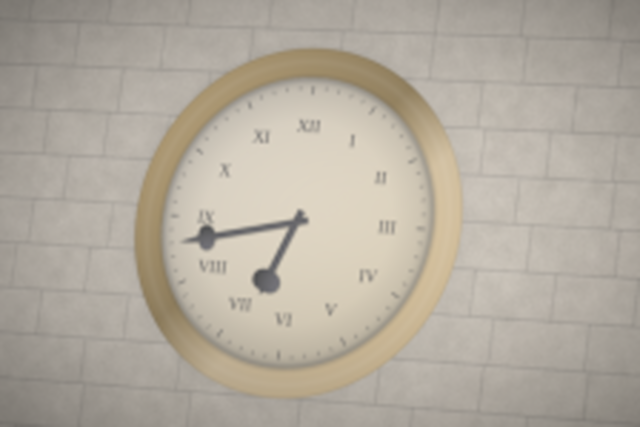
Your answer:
6 h 43 min
